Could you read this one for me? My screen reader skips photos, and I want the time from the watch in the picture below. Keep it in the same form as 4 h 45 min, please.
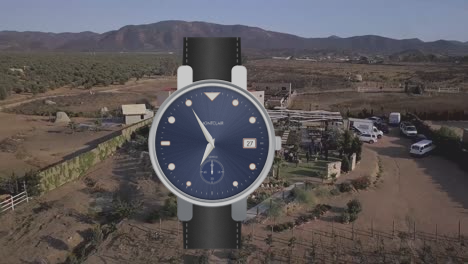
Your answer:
6 h 55 min
